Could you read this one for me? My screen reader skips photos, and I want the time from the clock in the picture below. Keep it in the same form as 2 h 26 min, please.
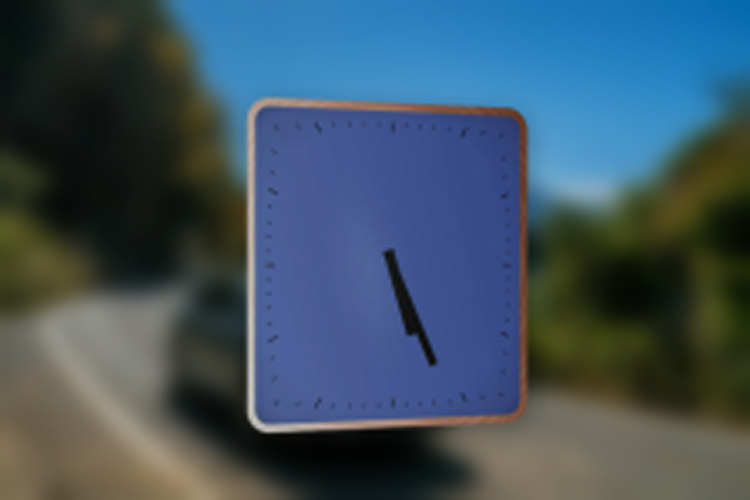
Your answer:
5 h 26 min
